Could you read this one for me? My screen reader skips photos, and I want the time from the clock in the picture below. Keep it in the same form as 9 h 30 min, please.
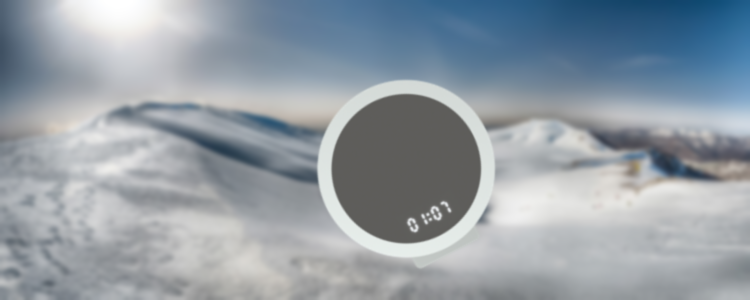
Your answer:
1 h 07 min
